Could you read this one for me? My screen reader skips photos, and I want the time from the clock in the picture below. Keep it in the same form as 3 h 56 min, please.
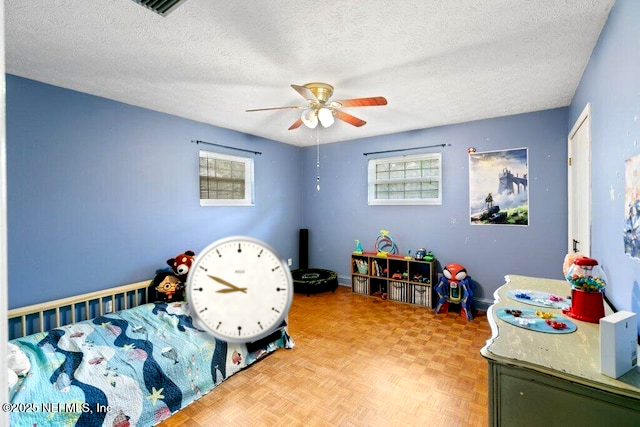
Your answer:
8 h 49 min
